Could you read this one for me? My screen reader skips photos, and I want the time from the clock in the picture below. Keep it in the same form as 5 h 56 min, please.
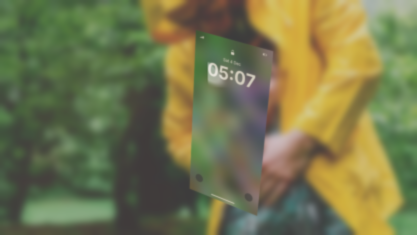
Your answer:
5 h 07 min
